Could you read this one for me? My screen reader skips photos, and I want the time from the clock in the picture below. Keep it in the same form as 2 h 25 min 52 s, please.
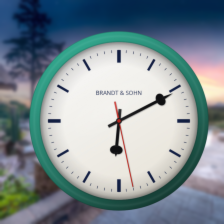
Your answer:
6 h 10 min 28 s
